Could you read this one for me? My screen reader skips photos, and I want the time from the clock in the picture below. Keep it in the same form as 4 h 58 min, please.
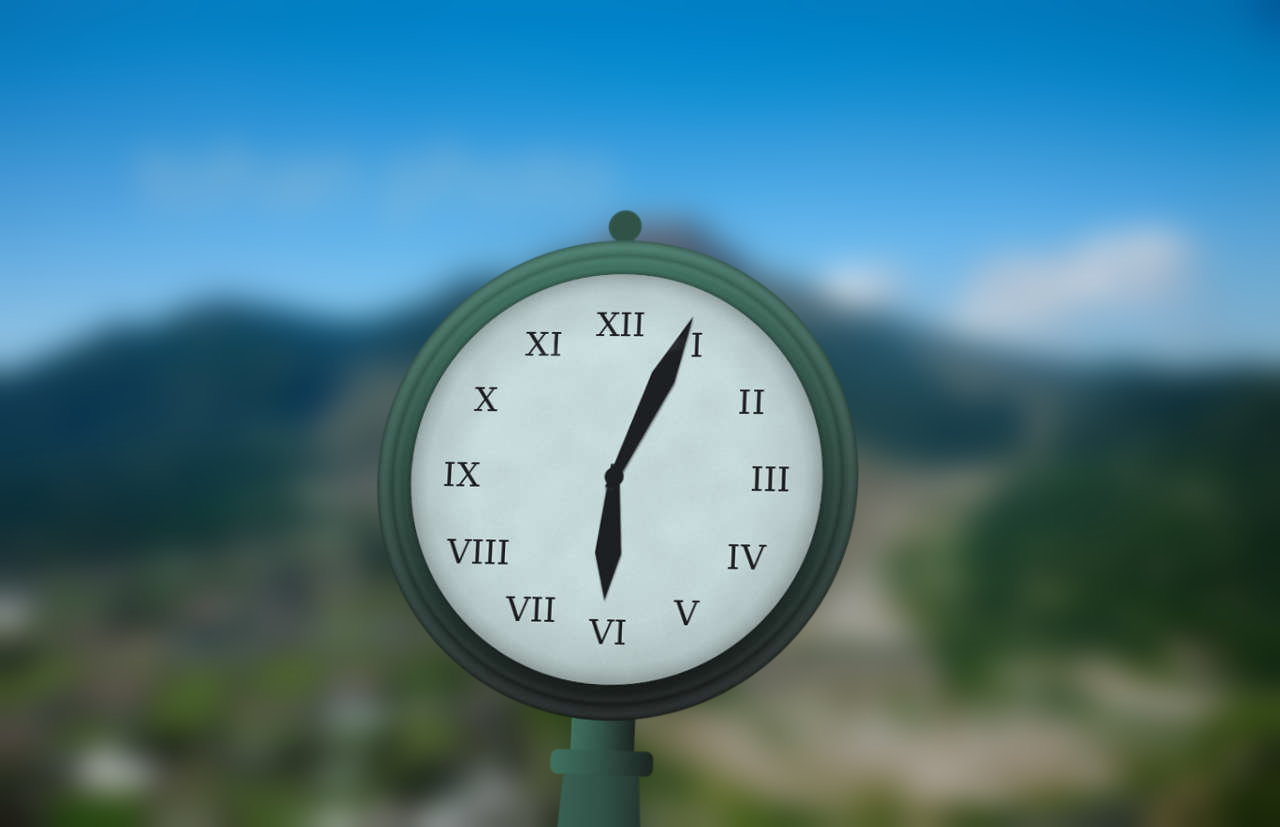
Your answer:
6 h 04 min
